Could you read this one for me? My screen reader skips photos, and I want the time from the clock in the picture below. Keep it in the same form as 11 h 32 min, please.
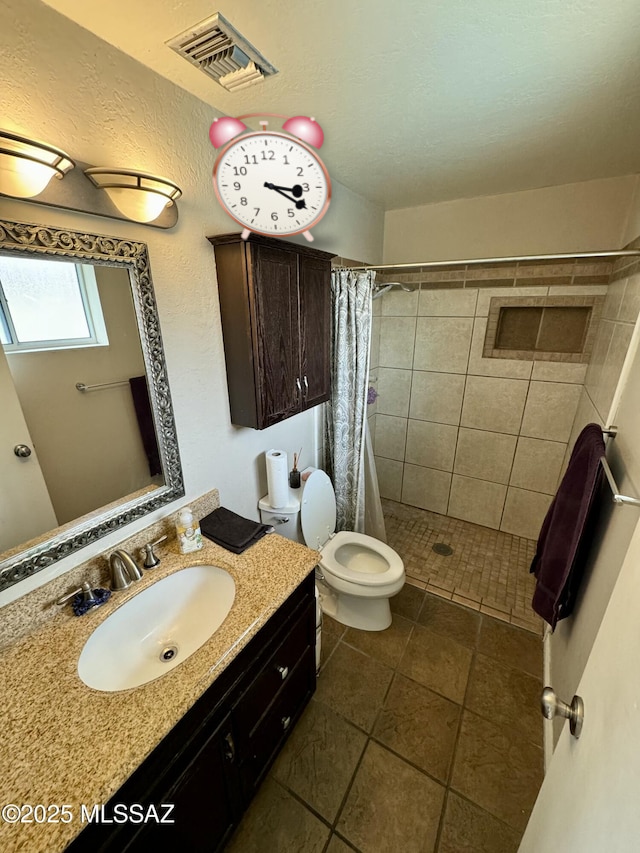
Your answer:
3 h 21 min
